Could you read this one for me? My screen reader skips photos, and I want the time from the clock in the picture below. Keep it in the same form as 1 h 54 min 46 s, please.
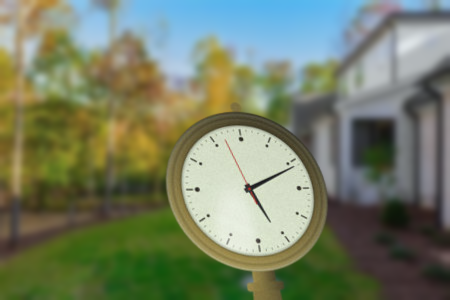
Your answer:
5 h 10 min 57 s
